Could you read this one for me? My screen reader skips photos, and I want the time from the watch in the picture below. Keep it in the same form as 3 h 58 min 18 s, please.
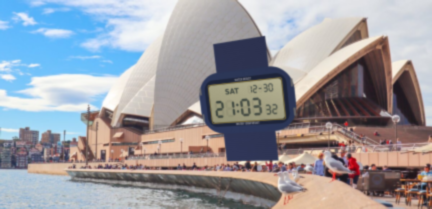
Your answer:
21 h 03 min 32 s
